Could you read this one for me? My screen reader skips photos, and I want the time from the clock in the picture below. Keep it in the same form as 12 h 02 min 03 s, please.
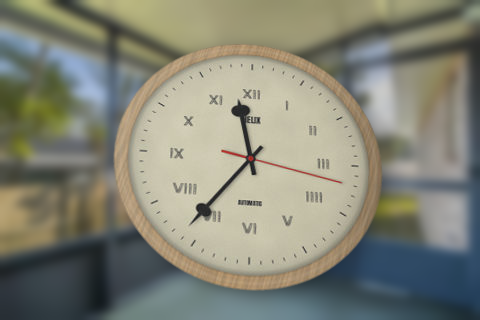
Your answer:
11 h 36 min 17 s
